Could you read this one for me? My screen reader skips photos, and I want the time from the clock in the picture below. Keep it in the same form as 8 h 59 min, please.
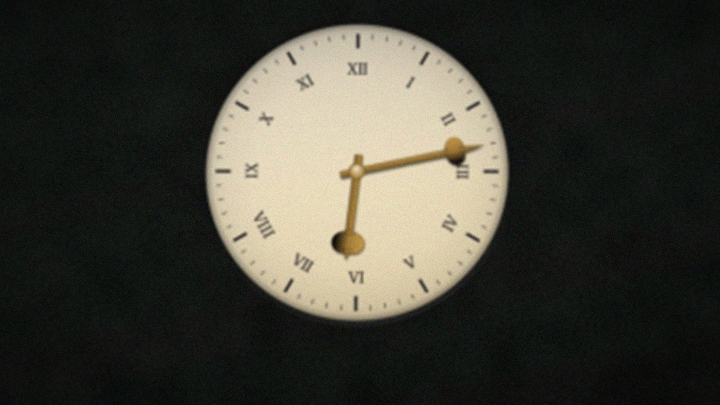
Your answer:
6 h 13 min
